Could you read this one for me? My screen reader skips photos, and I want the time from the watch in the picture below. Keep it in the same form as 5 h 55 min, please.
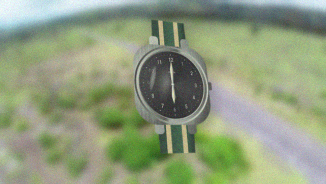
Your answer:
6 h 00 min
